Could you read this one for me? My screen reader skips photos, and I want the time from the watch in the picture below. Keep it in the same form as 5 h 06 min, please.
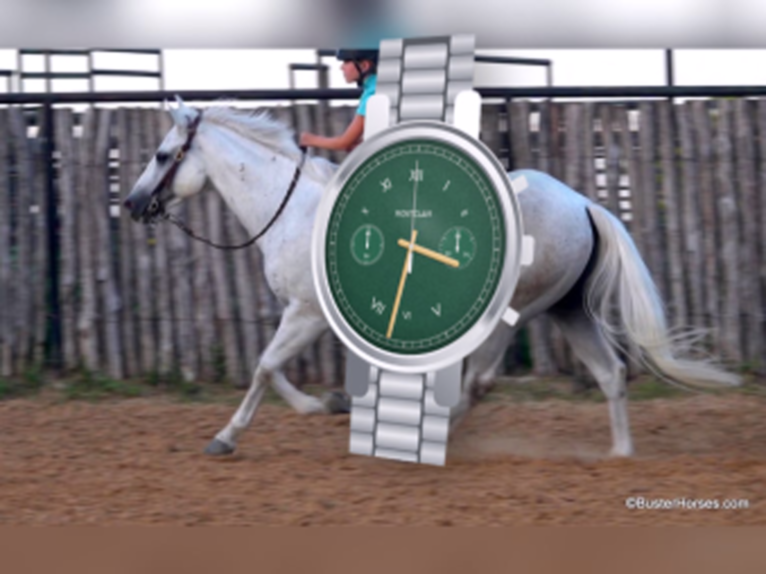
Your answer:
3 h 32 min
